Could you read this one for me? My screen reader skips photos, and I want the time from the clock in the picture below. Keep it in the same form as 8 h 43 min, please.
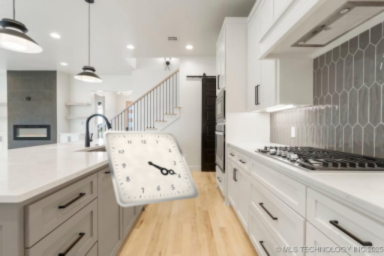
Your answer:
4 h 20 min
